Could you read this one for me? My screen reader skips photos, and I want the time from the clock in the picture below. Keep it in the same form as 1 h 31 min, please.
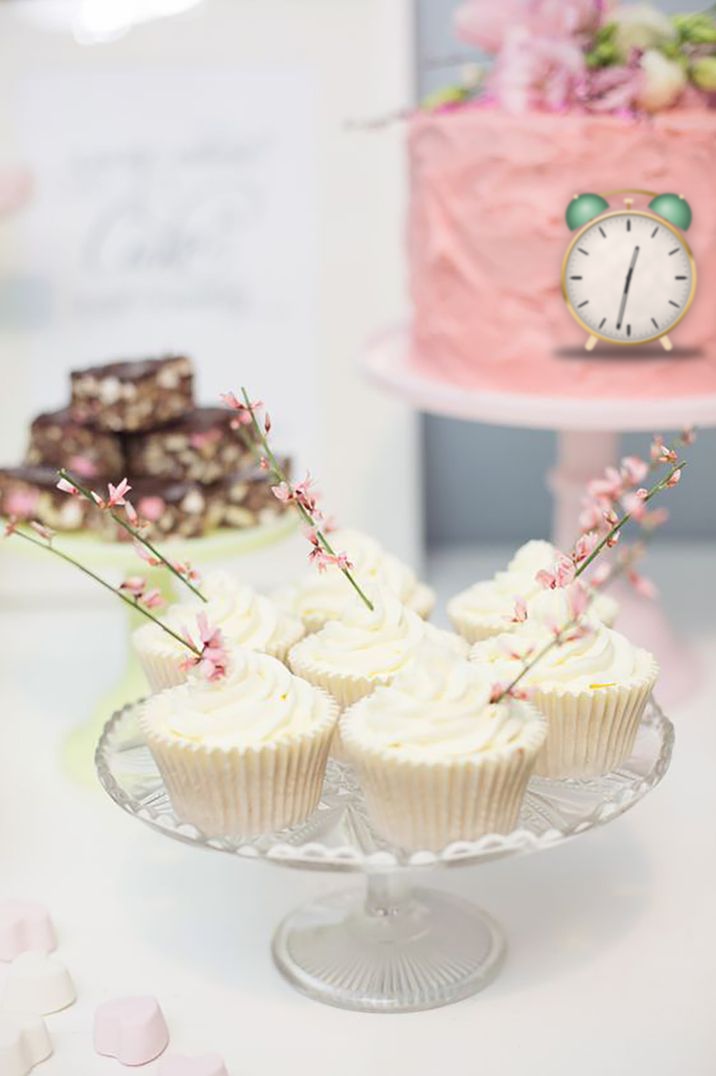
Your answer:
12 h 32 min
